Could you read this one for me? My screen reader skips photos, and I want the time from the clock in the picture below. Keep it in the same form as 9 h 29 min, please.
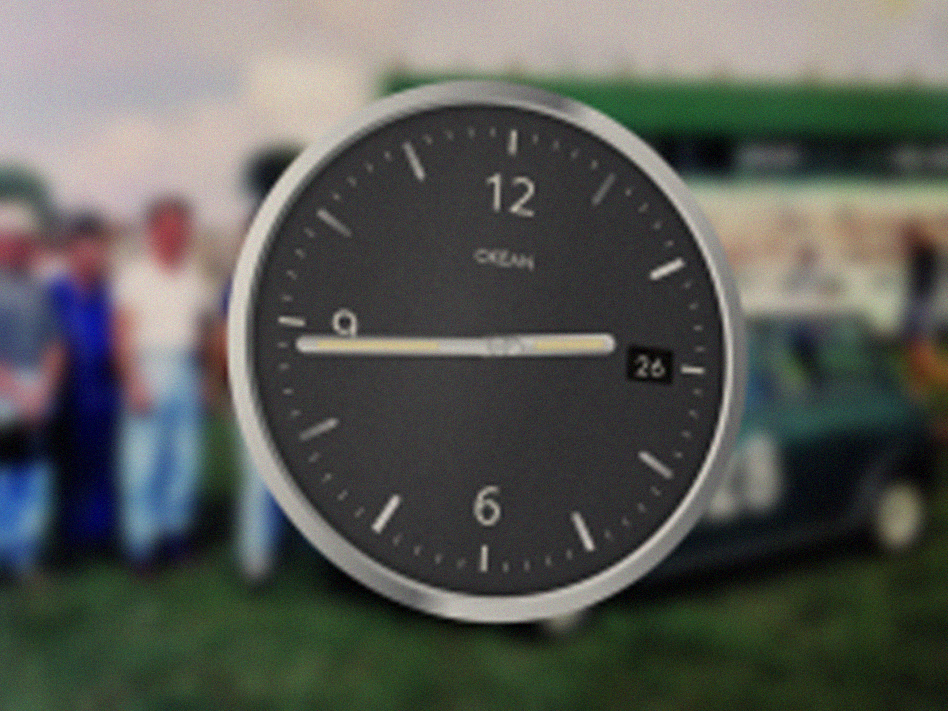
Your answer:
2 h 44 min
